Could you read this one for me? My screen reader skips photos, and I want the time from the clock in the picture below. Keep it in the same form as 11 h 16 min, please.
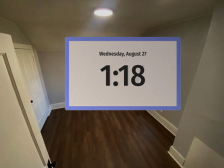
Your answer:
1 h 18 min
